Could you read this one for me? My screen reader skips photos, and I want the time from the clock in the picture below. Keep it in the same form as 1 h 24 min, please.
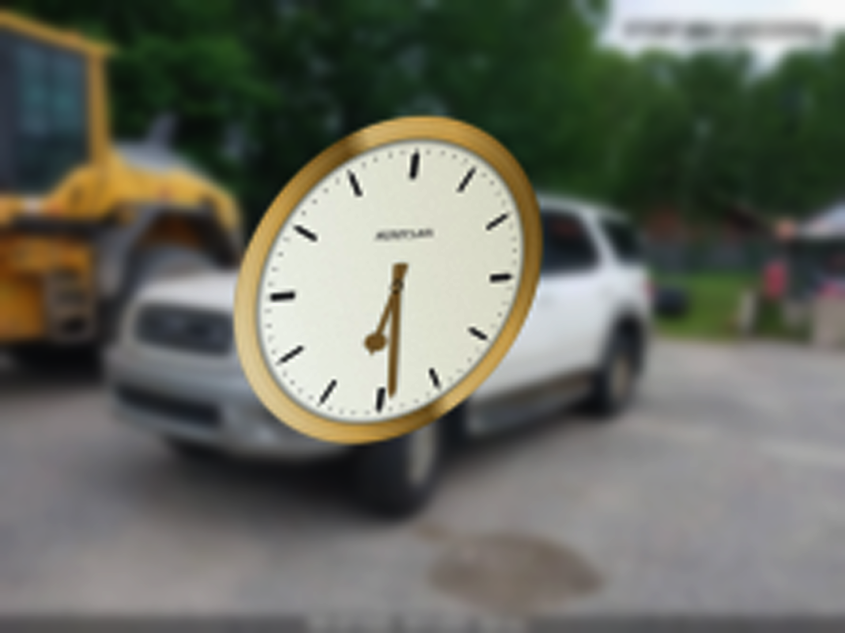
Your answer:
6 h 29 min
